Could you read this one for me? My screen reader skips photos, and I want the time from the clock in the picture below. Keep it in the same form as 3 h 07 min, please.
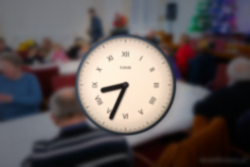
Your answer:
8 h 34 min
